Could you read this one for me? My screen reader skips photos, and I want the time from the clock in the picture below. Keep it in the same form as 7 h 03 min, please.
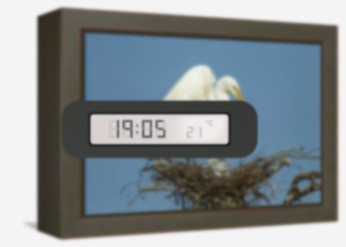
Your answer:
19 h 05 min
